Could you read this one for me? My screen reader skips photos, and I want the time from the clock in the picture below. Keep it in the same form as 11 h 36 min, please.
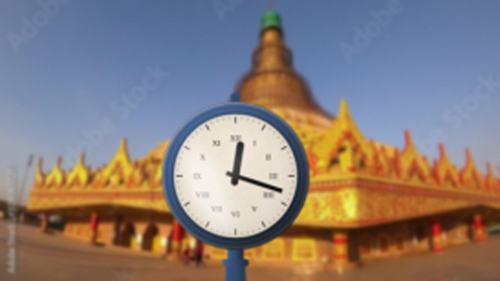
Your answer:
12 h 18 min
